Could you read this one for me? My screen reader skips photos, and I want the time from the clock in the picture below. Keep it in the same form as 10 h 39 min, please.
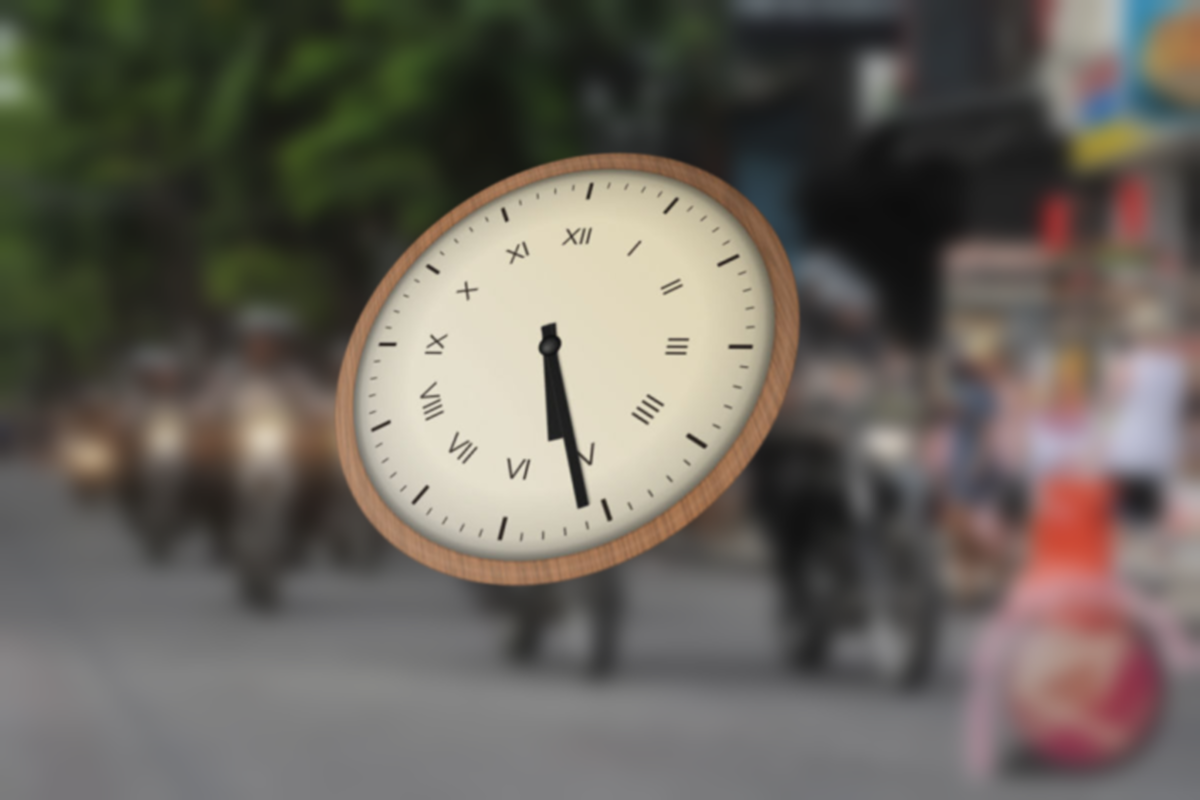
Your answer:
5 h 26 min
